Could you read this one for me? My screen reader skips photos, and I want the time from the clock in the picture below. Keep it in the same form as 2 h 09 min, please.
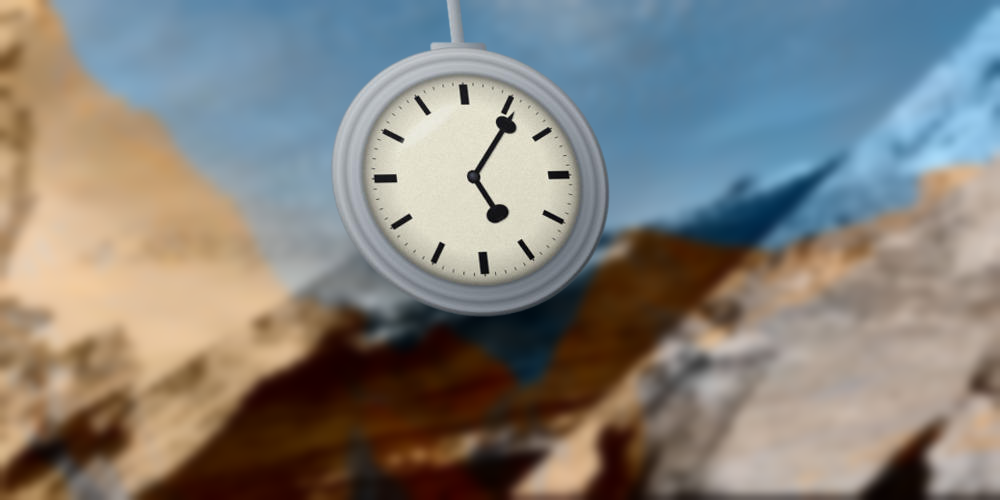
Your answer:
5 h 06 min
